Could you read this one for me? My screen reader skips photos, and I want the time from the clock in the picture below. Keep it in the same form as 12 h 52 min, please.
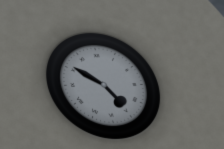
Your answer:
4 h 51 min
